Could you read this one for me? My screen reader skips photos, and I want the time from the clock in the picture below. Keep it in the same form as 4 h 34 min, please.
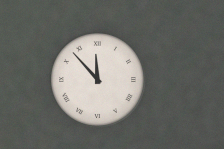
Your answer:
11 h 53 min
